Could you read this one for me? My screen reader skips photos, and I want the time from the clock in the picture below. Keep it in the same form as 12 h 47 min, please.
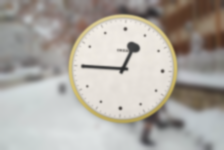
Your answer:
12 h 45 min
